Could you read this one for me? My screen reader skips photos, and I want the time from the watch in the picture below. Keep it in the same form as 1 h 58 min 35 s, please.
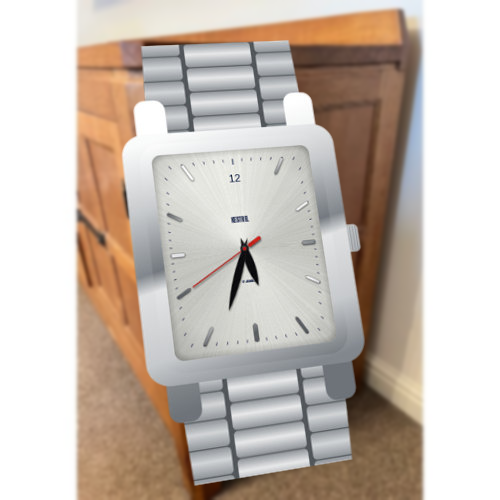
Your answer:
5 h 33 min 40 s
